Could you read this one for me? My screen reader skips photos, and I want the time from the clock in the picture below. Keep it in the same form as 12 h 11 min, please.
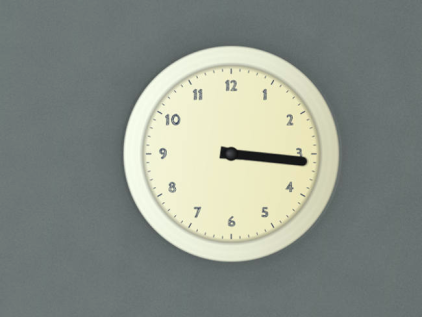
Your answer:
3 h 16 min
